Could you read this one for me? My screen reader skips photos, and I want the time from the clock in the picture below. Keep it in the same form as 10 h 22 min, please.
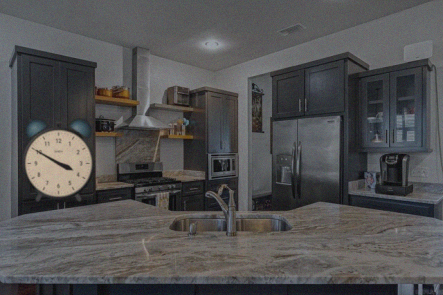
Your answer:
3 h 50 min
